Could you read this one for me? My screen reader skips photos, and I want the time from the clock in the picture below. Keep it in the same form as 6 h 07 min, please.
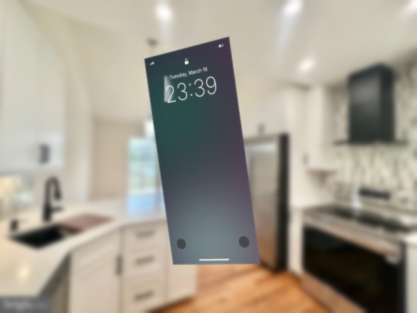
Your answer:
23 h 39 min
